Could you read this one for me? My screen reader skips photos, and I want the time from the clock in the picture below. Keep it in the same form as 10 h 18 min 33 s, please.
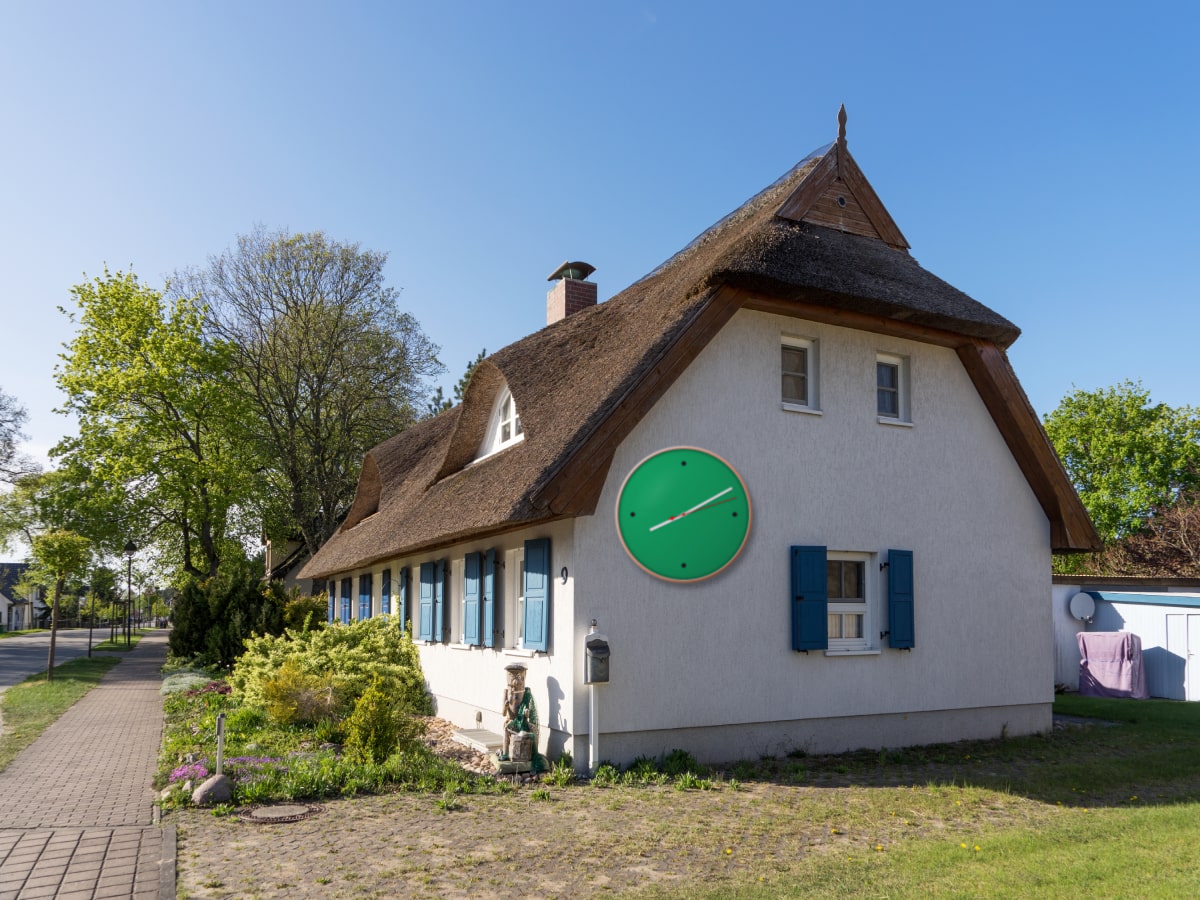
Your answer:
8 h 10 min 12 s
